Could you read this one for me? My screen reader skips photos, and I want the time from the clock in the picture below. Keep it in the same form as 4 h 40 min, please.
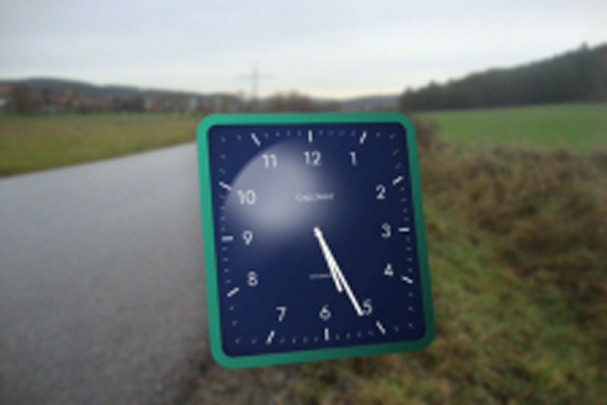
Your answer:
5 h 26 min
